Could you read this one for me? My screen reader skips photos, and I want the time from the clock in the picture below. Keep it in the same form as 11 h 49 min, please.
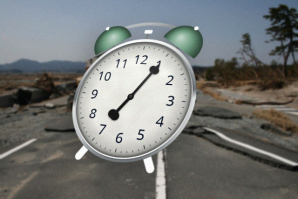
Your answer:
7 h 05 min
